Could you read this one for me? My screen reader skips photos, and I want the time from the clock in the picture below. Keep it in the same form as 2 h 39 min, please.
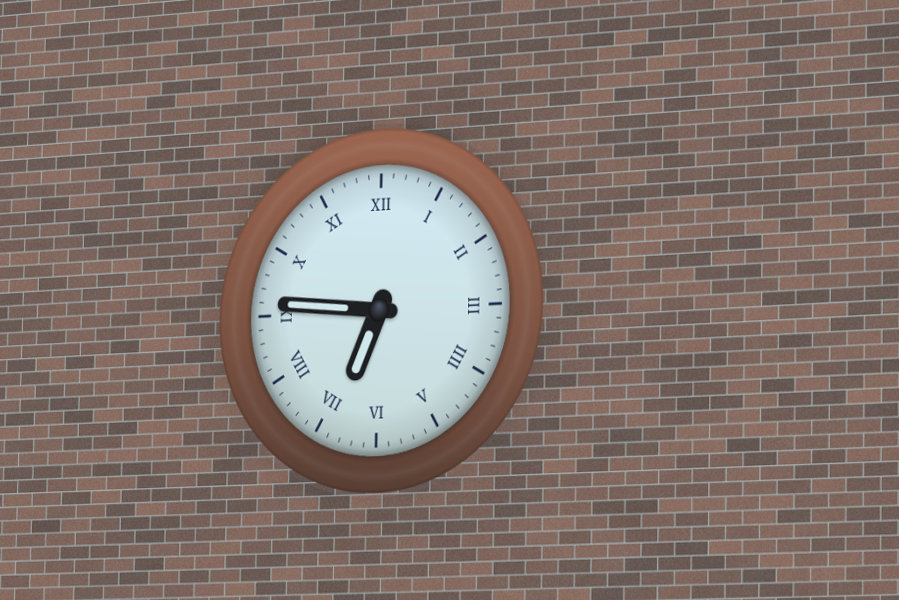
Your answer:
6 h 46 min
